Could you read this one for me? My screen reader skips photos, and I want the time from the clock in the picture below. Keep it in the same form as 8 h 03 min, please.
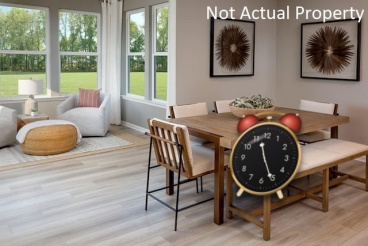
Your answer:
11 h 26 min
